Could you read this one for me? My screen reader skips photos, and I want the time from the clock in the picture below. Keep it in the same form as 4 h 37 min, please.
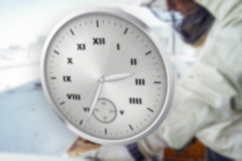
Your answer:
2 h 34 min
